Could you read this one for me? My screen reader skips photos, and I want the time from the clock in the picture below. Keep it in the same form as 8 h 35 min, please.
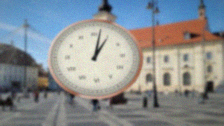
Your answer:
1 h 02 min
